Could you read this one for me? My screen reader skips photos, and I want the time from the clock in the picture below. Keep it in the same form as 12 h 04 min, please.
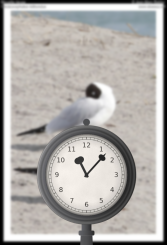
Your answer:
11 h 07 min
